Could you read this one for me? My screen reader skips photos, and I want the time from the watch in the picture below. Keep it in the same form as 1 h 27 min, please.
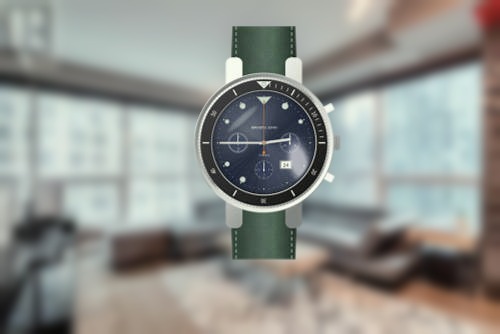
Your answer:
2 h 45 min
